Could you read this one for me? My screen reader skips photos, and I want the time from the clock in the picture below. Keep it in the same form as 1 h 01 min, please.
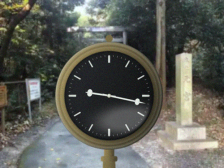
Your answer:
9 h 17 min
